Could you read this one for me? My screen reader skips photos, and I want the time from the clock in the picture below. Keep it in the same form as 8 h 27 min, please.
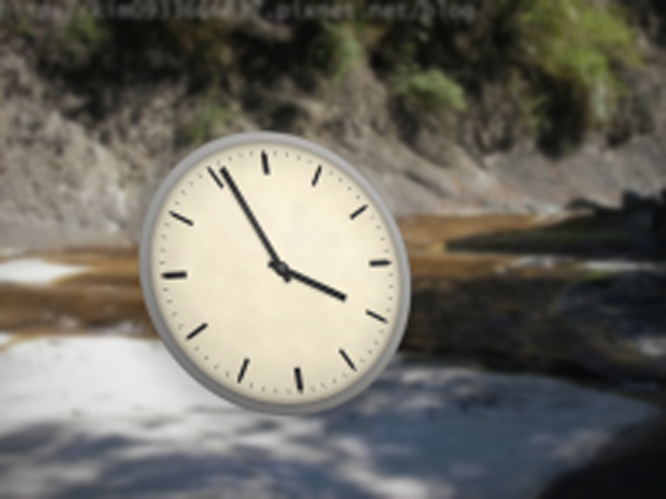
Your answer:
3 h 56 min
